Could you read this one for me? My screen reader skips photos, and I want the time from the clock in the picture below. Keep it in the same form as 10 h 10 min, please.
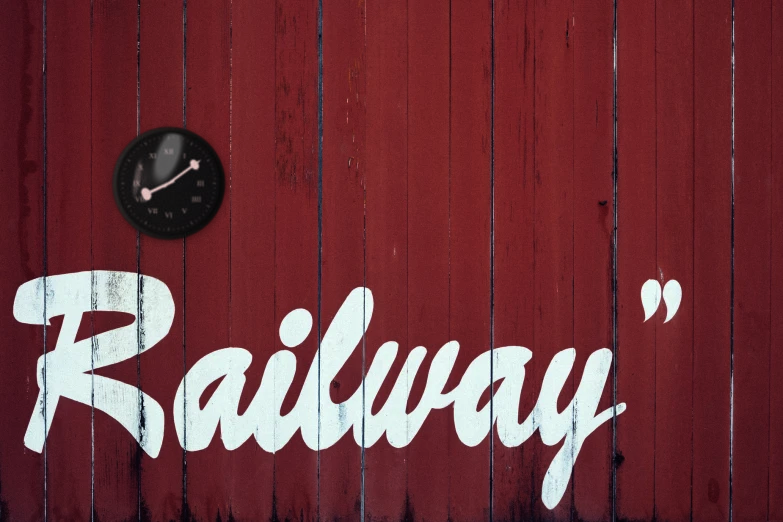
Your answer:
8 h 09 min
